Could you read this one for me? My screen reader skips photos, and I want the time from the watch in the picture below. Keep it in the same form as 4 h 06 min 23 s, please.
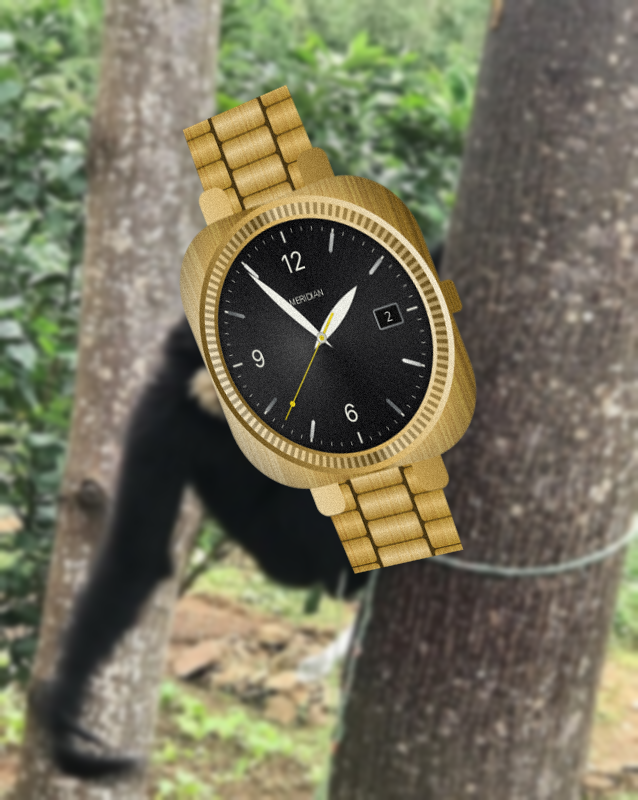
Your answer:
1 h 54 min 38 s
